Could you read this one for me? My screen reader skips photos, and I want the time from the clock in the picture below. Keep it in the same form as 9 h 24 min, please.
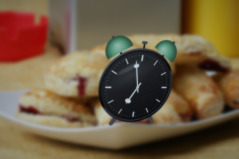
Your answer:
6 h 58 min
